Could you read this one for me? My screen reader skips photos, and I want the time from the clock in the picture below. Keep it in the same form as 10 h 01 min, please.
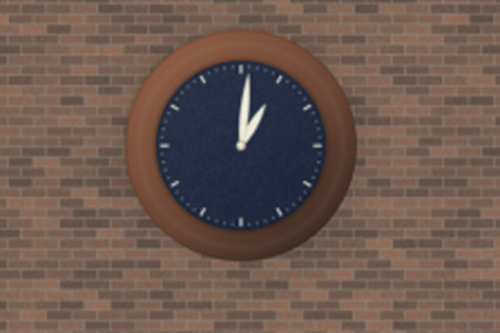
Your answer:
1 h 01 min
